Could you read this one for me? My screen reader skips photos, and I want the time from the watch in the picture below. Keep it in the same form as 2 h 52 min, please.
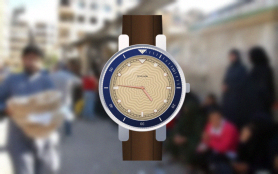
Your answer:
4 h 46 min
